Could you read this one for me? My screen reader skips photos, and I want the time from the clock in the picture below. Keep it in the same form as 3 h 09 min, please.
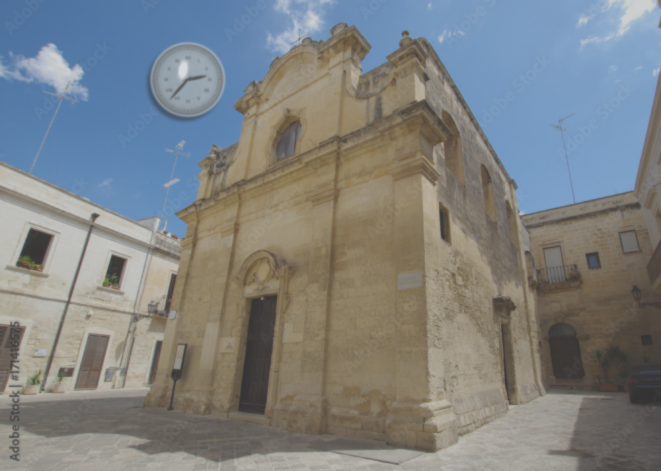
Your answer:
2 h 37 min
